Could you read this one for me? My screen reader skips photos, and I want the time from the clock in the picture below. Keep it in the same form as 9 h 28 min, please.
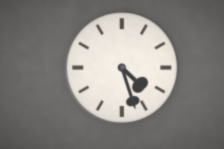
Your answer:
4 h 27 min
